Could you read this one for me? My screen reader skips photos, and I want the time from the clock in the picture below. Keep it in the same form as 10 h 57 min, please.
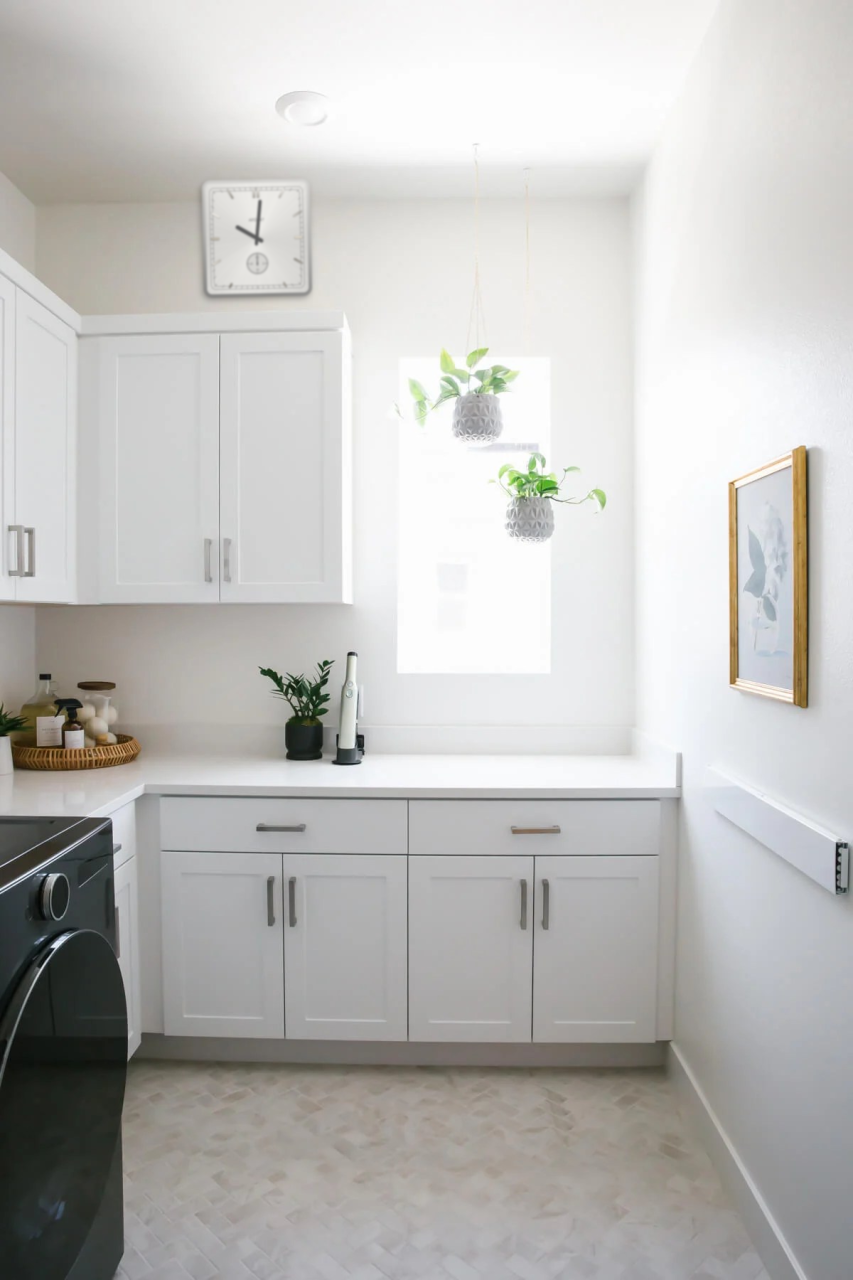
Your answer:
10 h 01 min
